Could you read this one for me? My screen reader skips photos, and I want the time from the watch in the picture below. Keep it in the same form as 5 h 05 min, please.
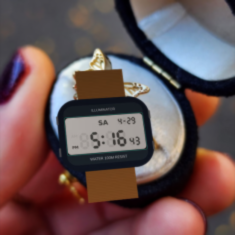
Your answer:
5 h 16 min
